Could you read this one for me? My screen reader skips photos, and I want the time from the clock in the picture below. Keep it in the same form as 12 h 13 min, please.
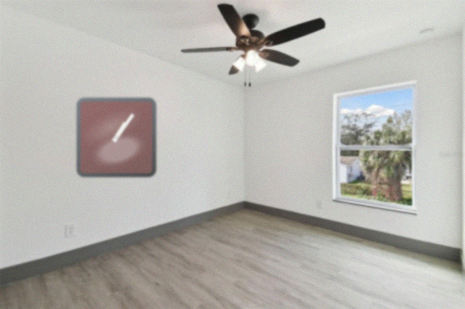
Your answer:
1 h 06 min
